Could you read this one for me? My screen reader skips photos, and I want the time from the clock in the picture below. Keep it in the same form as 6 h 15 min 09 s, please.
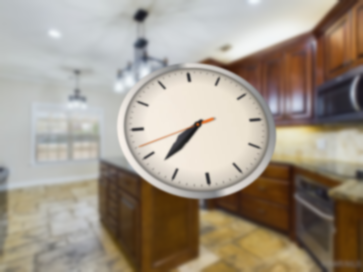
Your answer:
7 h 37 min 42 s
